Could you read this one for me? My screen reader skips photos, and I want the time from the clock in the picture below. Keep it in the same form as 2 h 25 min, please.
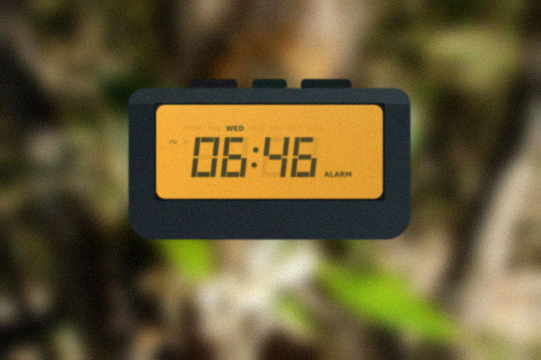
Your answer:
6 h 46 min
